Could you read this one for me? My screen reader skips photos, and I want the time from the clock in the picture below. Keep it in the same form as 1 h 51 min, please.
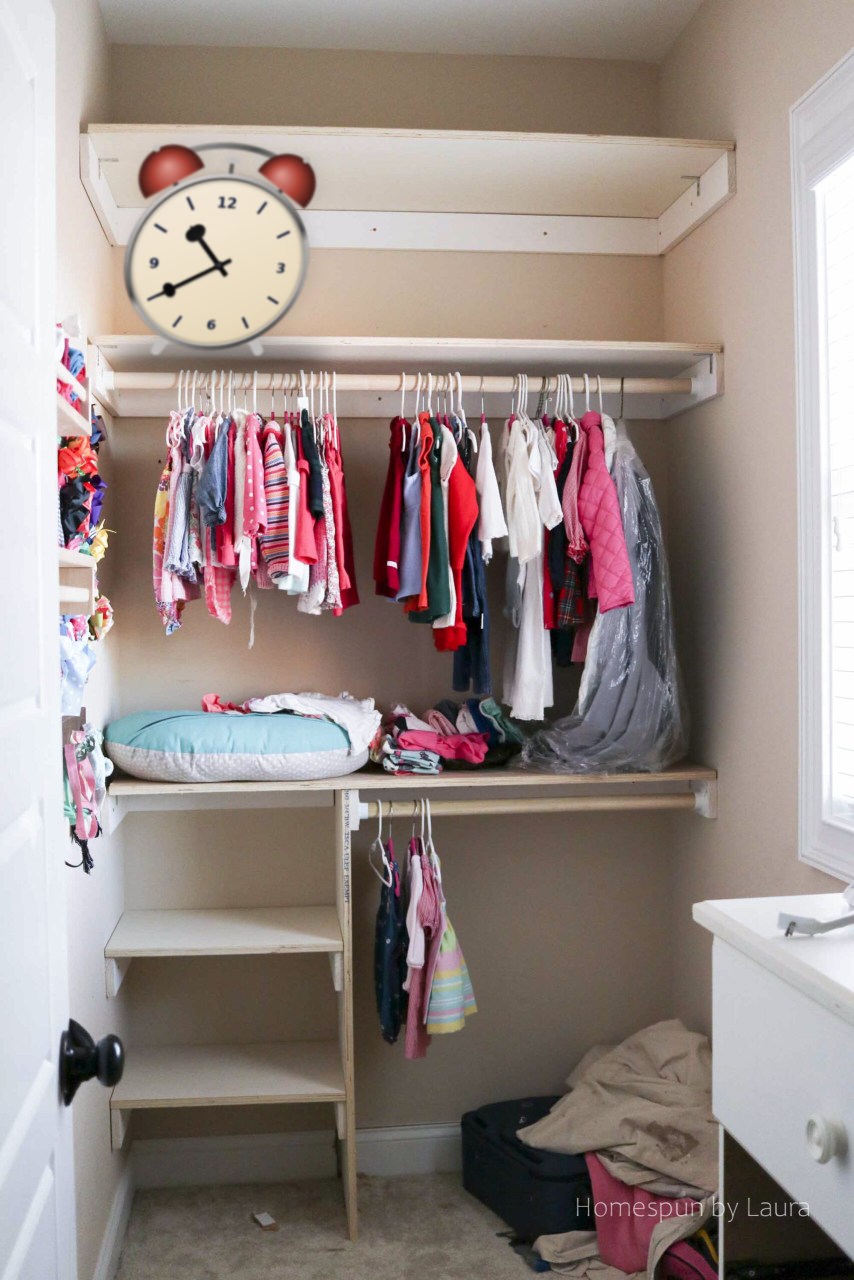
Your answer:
10 h 40 min
